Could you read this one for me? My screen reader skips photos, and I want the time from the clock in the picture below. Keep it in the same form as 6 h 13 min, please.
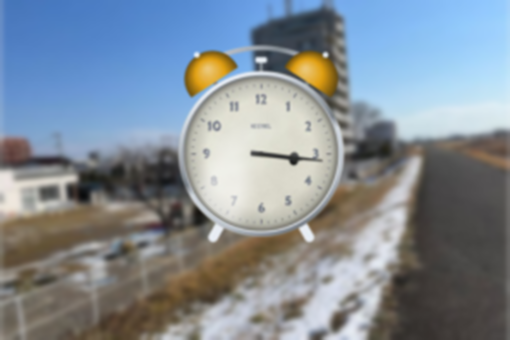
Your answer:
3 h 16 min
